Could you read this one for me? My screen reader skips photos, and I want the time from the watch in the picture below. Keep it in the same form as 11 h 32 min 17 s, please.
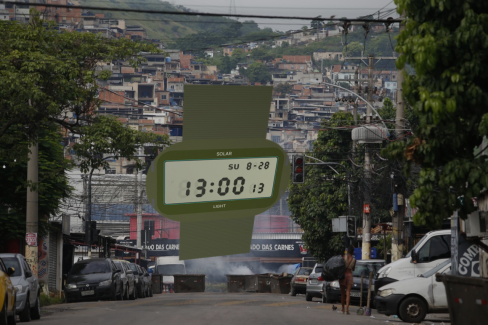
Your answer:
13 h 00 min 13 s
